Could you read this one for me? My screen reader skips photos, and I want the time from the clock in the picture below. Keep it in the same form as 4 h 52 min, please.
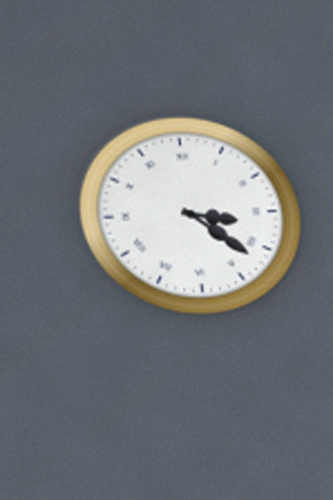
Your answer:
3 h 22 min
